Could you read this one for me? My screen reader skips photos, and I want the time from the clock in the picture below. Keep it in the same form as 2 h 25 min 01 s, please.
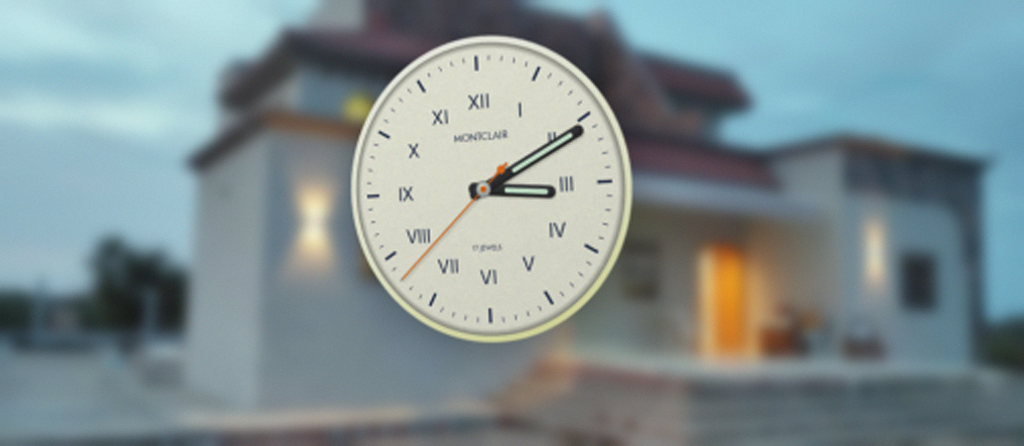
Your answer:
3 h 10 min 38 s
